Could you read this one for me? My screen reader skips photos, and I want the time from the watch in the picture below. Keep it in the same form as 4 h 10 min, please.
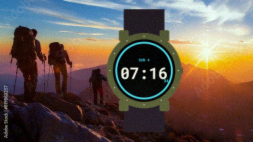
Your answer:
7 h 16 min
